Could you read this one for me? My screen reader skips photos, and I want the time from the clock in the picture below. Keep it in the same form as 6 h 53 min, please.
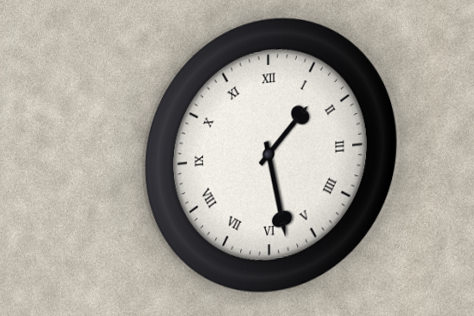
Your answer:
1 h 28 min
